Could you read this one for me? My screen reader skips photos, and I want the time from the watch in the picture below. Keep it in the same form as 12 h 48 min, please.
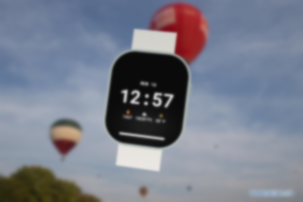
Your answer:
12 h 57 min
